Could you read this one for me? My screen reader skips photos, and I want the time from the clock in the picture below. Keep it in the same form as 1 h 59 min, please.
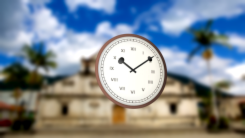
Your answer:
10 h 09 min
